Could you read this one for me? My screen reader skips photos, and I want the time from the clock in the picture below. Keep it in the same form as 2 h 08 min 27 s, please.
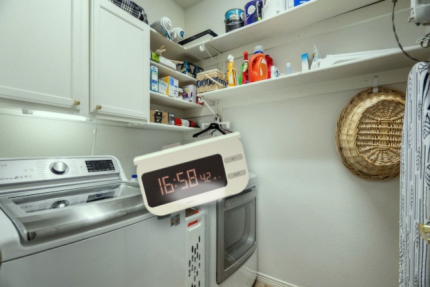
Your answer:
16 h 58 min 42 s
